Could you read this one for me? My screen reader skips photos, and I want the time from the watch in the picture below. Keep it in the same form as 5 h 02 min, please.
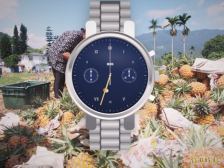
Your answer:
6 h 33 min
